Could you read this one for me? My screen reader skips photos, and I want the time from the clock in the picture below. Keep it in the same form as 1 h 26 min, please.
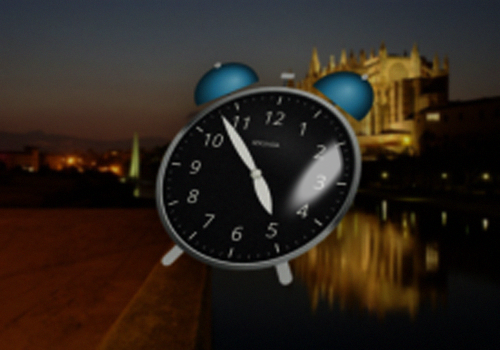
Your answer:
4 h 53 min
